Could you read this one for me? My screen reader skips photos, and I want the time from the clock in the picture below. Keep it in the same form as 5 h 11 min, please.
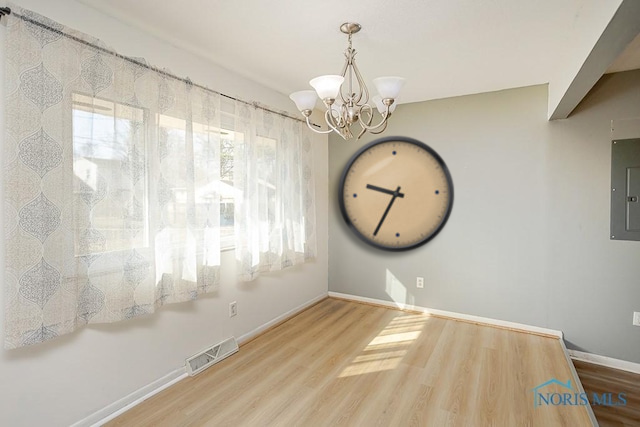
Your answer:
9 h 35 min
